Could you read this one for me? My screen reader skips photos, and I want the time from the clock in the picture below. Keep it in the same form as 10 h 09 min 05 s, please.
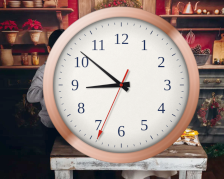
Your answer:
8 h 51 min 34 s
